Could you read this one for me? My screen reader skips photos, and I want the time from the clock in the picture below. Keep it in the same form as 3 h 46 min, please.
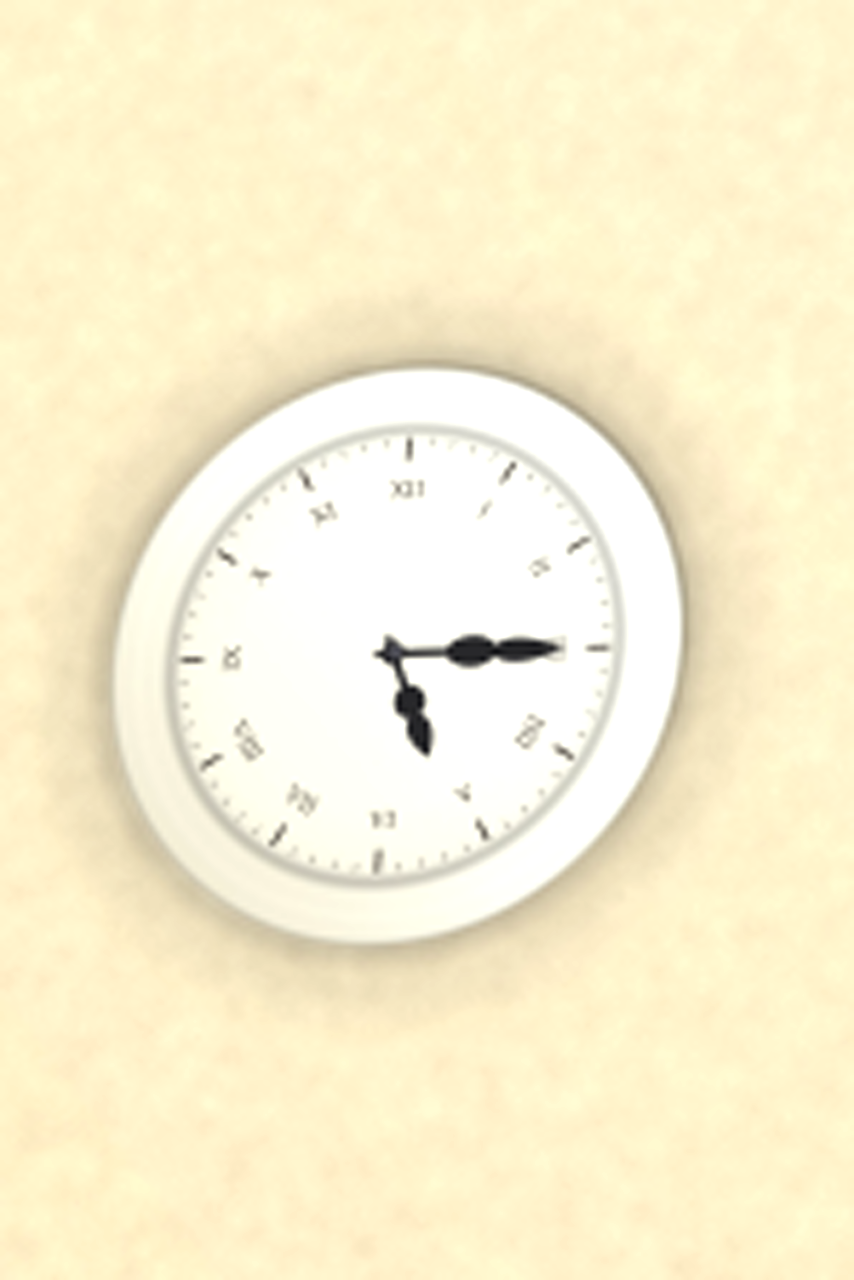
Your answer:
5 h 15 min
